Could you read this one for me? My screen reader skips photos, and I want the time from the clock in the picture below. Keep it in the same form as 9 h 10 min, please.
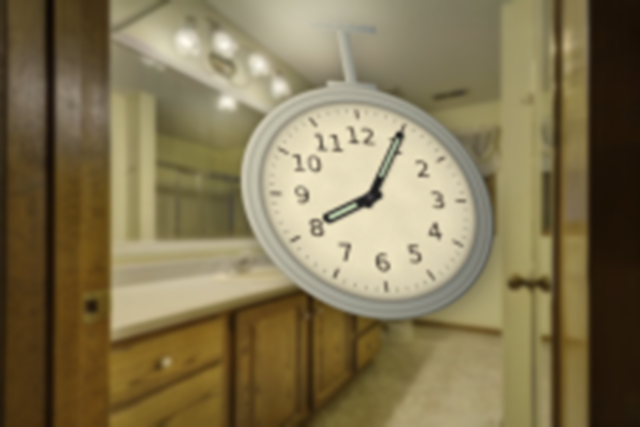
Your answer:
8 h 05 min
